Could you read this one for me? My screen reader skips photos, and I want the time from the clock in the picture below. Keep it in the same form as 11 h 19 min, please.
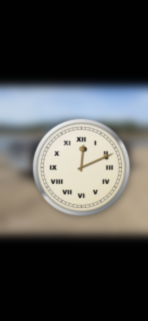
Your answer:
12 h 11 min
